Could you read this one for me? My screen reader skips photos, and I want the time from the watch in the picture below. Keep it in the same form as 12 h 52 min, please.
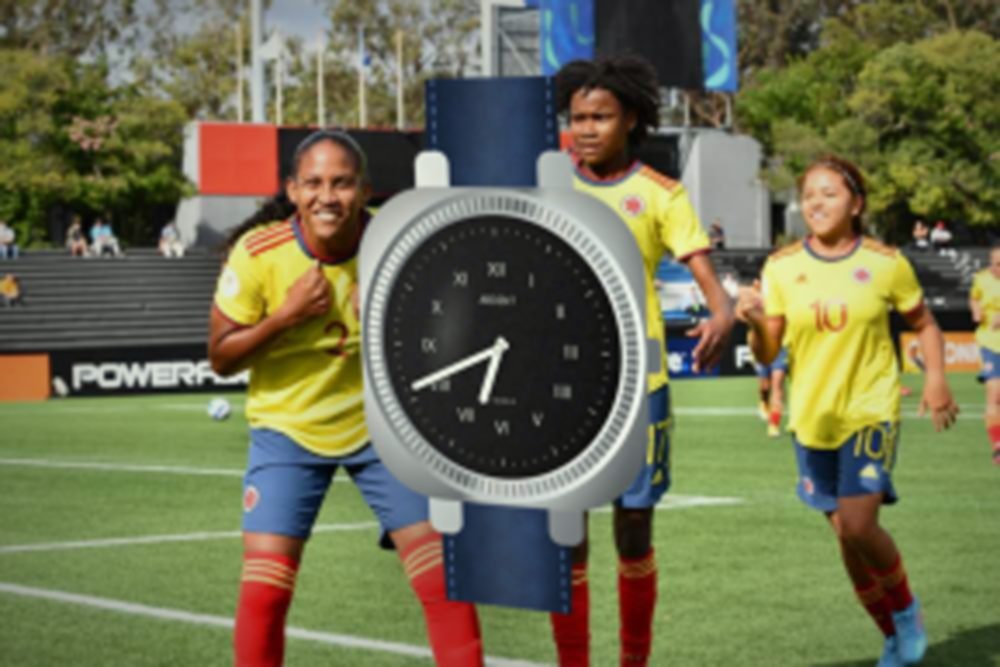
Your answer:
6 h 41 min
